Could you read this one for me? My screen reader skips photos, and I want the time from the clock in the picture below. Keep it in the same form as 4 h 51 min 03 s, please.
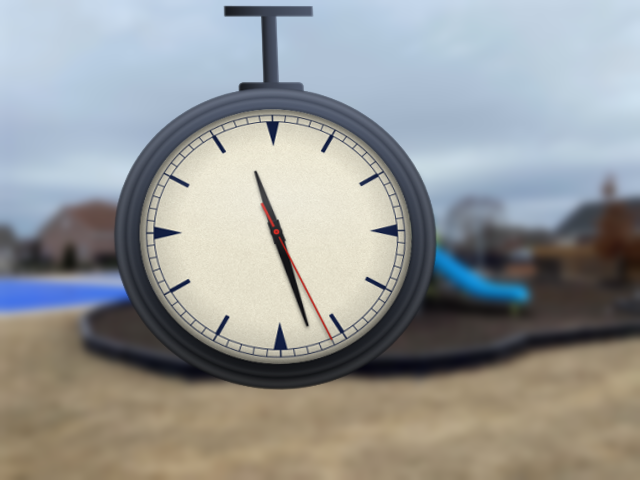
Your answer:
11 h 27 min 26 s
